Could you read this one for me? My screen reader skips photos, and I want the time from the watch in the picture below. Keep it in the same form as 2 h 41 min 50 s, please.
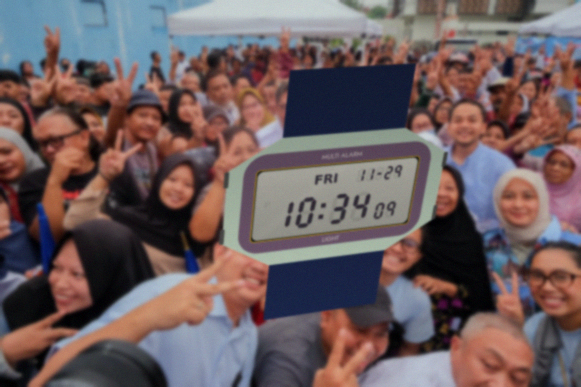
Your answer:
10 h 34 min 09 s
